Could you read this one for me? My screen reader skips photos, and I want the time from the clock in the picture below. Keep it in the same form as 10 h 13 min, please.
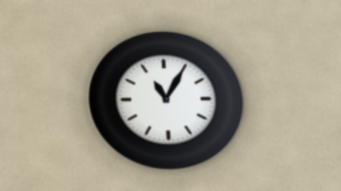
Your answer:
11 h 05 min
